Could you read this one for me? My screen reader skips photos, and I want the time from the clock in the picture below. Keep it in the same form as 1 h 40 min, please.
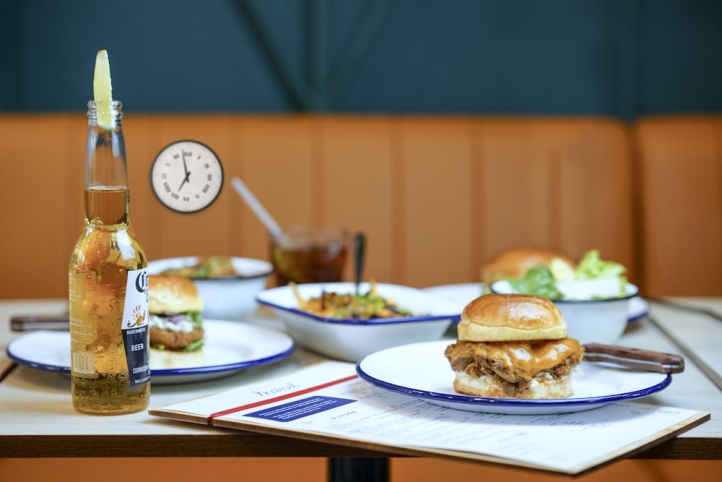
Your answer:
6 h 58 min
